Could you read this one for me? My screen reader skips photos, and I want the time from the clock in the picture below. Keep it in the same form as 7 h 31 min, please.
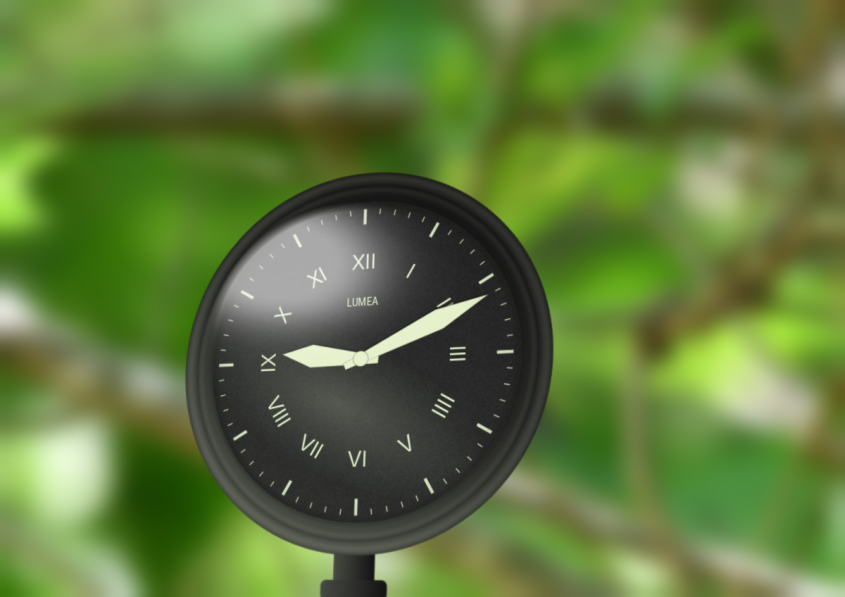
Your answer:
9 h 11 min
